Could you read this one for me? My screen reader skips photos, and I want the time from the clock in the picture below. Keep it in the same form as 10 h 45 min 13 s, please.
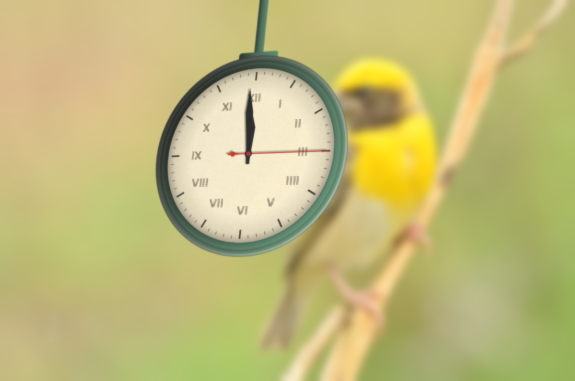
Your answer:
11 h 59 min 15 s
